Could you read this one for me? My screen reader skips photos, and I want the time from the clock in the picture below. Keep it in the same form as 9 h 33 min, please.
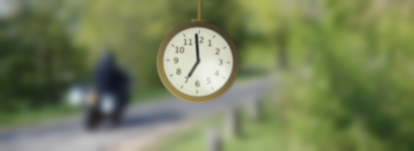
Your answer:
6 h 59 min
